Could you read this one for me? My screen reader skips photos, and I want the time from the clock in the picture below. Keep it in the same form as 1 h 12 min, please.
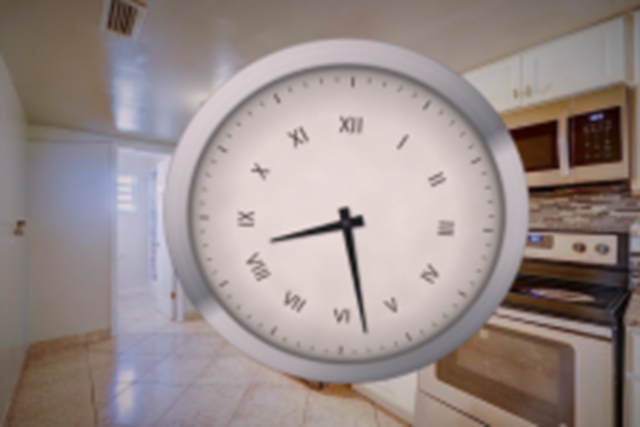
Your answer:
8 h 28 min
